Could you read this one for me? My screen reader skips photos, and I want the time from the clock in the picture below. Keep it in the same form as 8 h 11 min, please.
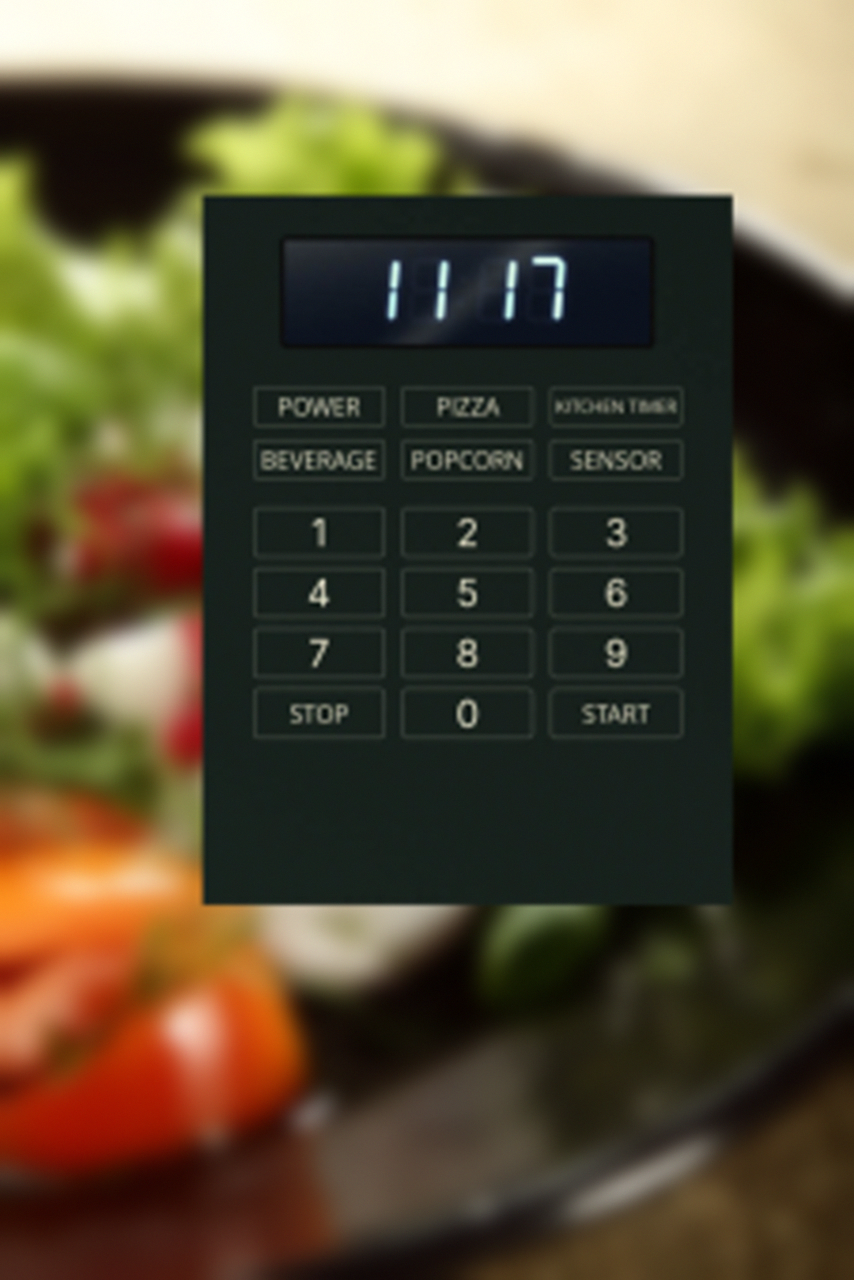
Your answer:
11 h 17 min
